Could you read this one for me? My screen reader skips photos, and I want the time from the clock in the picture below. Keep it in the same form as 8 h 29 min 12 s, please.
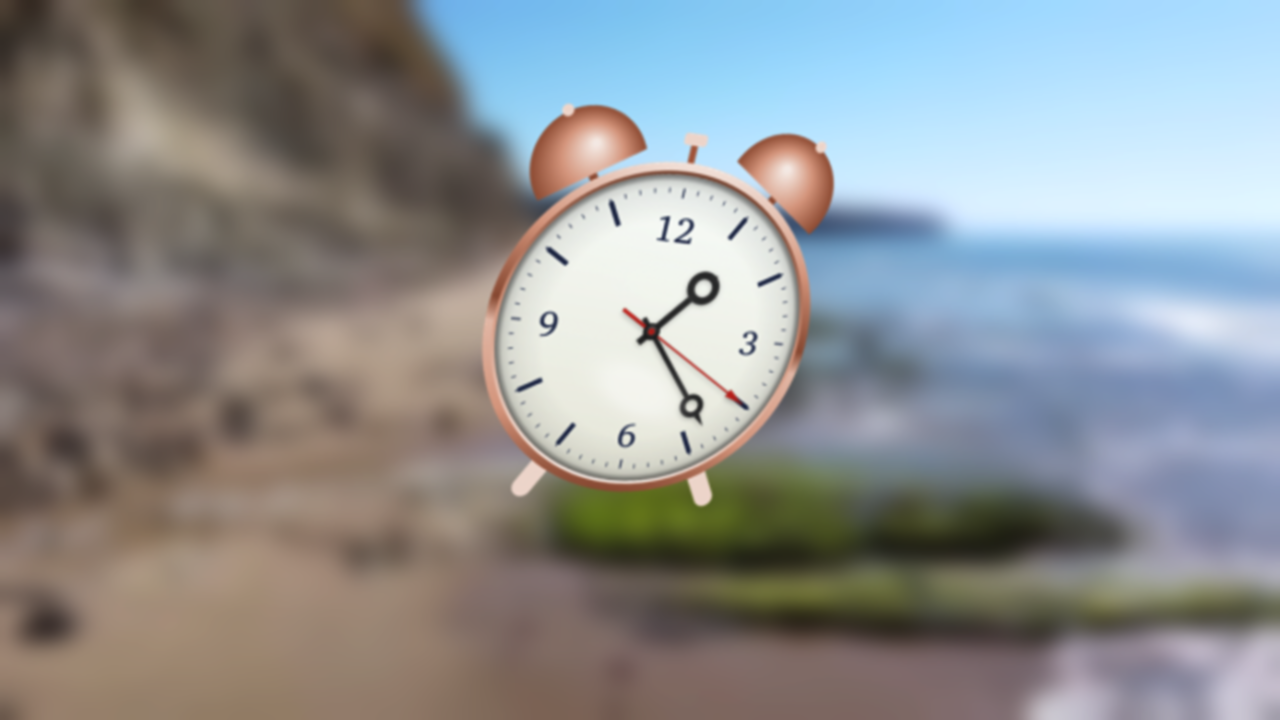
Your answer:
1 h 23 min 20 s
